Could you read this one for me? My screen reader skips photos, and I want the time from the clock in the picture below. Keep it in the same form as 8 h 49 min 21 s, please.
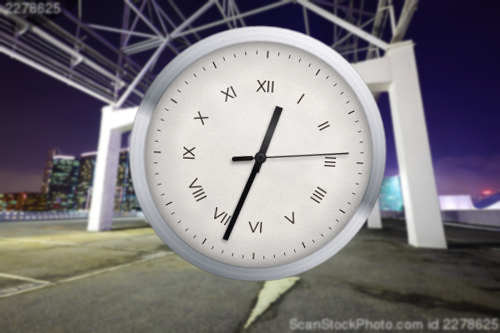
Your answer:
12 h 33 min 14 s
